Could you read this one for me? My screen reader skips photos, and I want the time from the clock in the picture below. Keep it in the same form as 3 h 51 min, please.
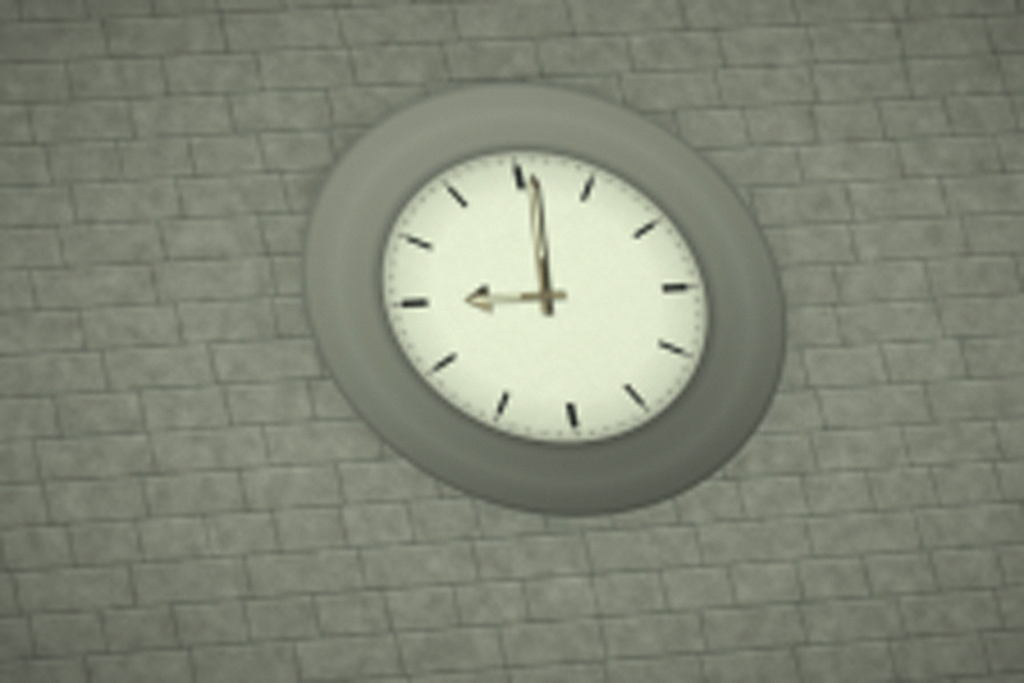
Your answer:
9 h 01 min
